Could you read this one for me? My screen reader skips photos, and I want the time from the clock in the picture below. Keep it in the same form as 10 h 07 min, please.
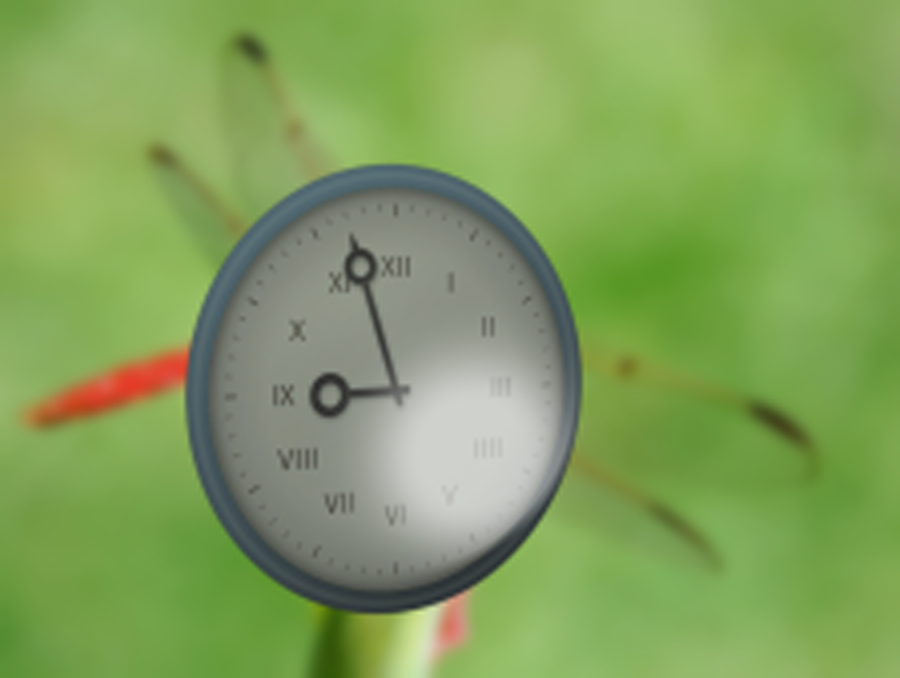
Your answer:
8 h 57 min
